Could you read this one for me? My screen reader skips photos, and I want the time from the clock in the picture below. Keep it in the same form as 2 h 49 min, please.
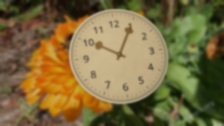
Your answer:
10 h 05 min
